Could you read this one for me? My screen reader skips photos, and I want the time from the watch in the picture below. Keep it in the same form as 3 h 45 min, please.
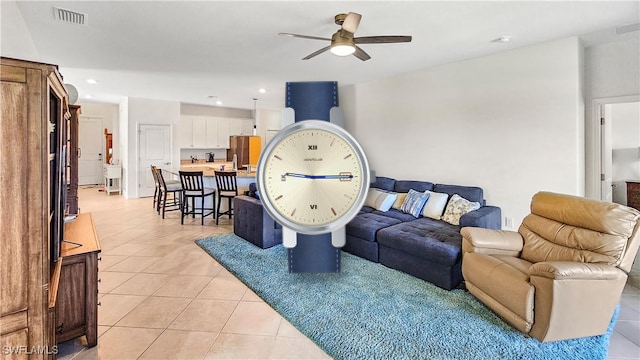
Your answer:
9 h 15 min
